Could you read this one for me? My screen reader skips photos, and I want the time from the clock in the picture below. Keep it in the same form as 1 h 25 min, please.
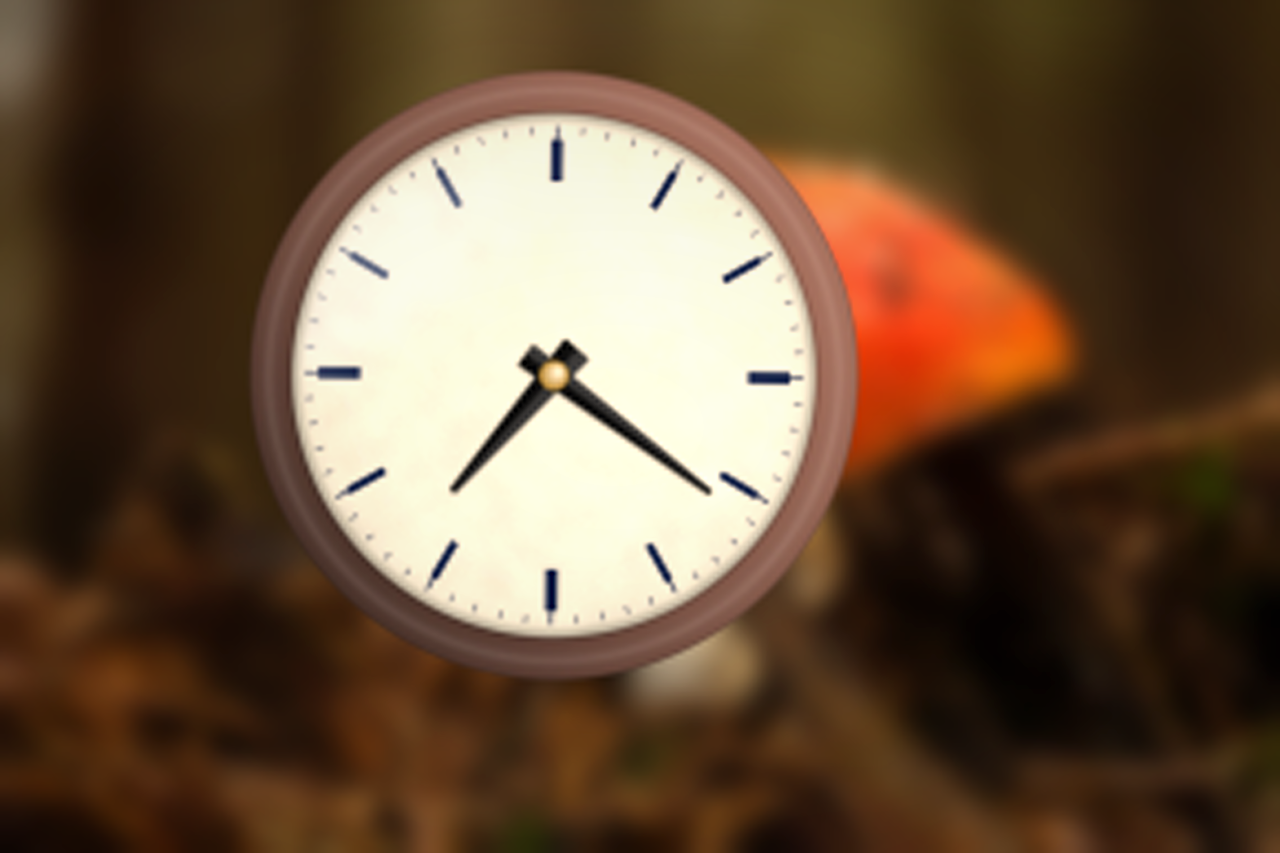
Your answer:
7 h 21 min
